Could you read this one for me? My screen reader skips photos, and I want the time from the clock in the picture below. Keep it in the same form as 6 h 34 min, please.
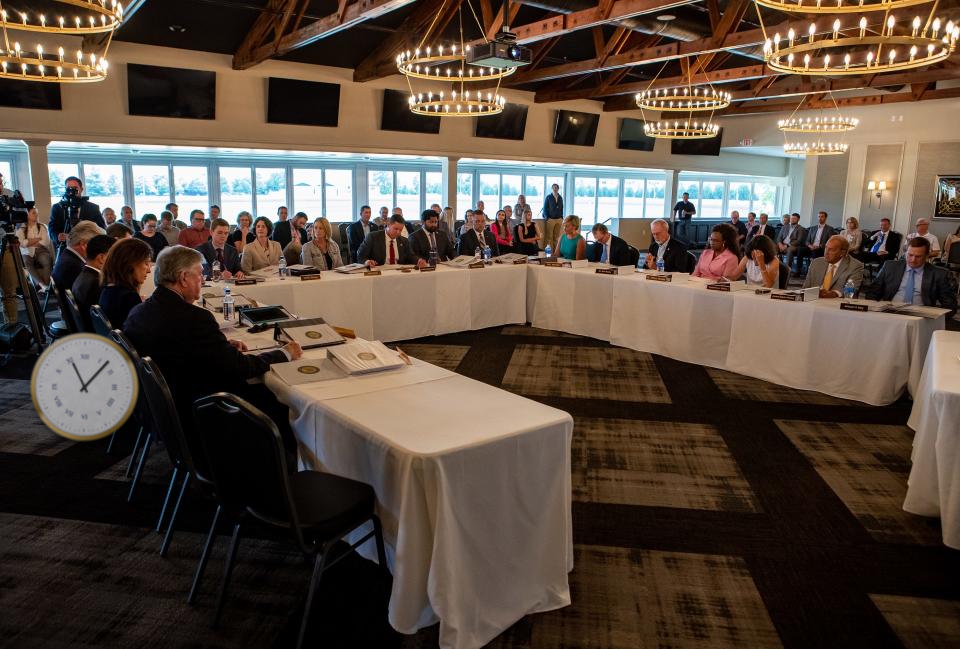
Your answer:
11 h 07 min
